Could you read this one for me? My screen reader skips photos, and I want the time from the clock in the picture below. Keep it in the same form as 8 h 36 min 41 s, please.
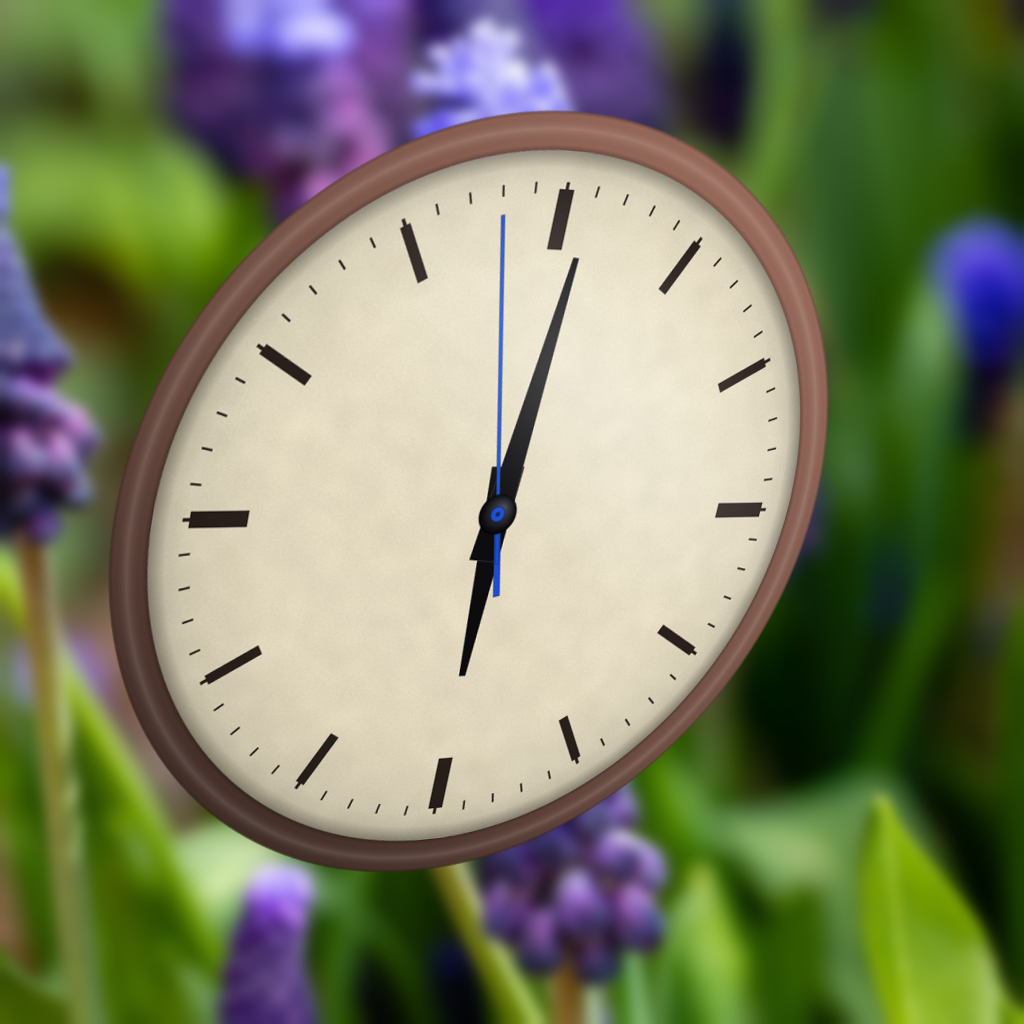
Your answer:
6 h 00 min 58 s
